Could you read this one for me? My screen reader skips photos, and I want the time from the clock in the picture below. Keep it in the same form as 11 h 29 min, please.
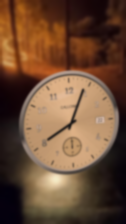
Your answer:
8 h 04 min
